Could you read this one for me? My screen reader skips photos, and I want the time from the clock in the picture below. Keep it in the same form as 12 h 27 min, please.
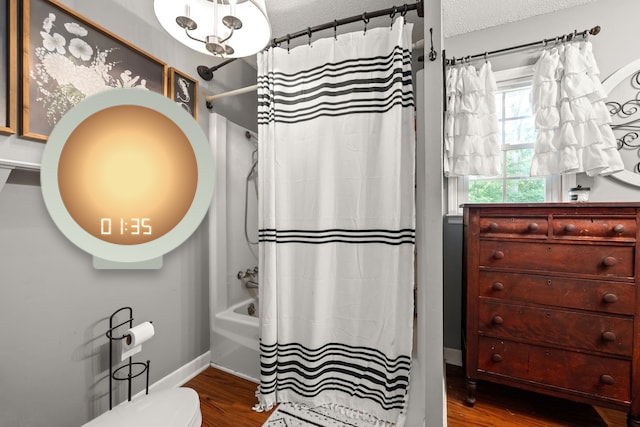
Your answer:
1 h 35 min
